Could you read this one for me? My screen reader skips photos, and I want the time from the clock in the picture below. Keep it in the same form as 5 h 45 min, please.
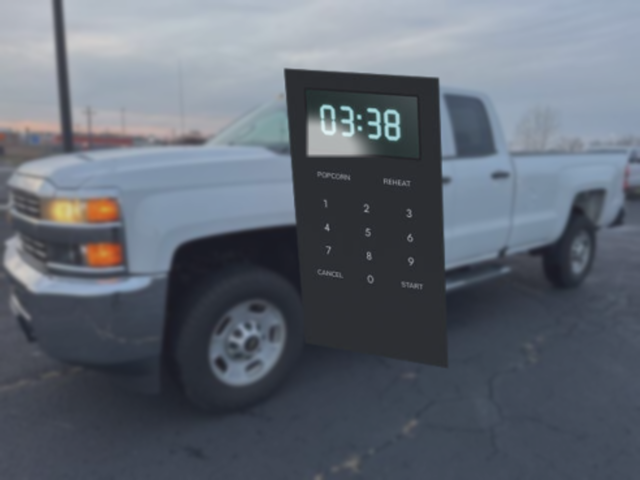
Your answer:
3 h 38 min
